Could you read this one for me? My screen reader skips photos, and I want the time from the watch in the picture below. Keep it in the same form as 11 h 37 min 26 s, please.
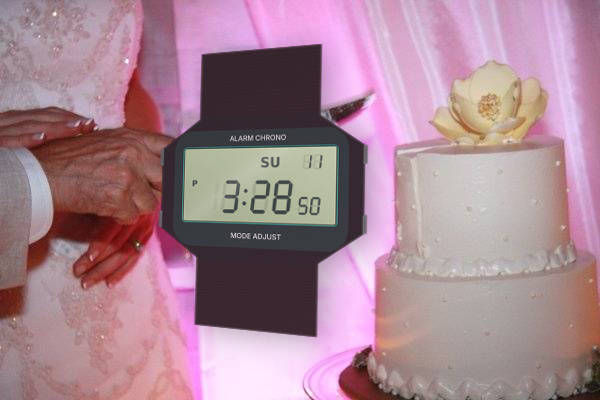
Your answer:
3 h 28 min 50 s
